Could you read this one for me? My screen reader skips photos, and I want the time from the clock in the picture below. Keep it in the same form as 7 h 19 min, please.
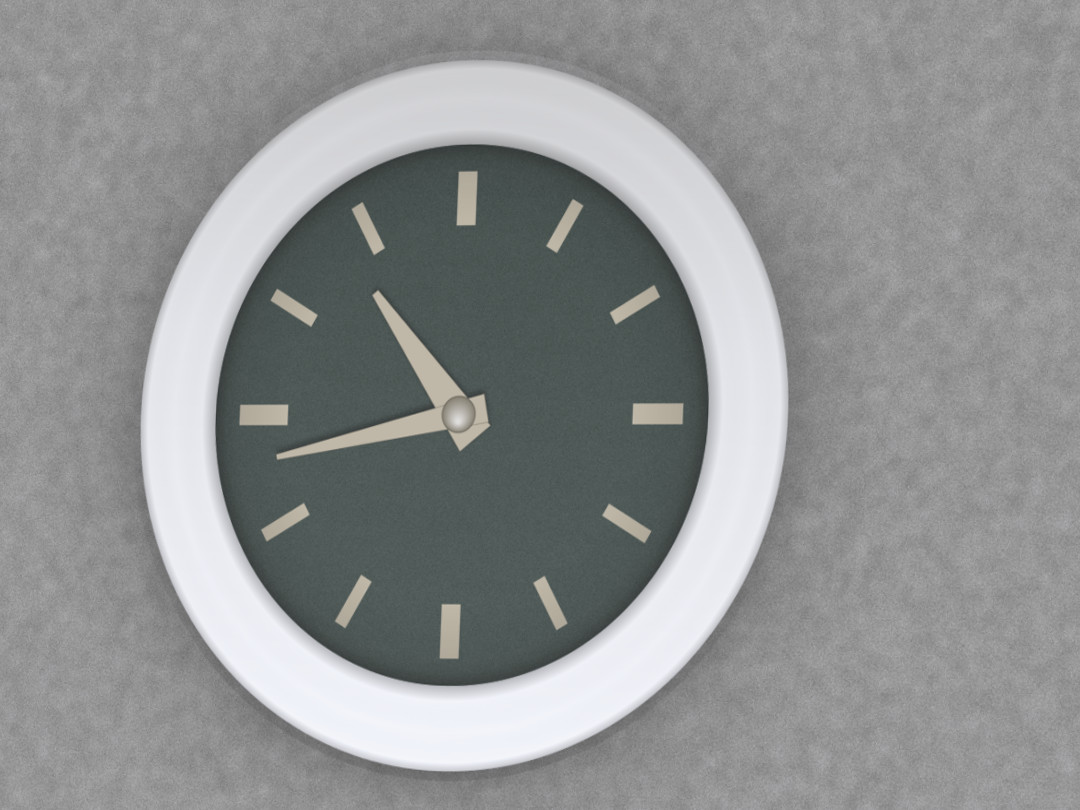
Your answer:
10 h 43 min
